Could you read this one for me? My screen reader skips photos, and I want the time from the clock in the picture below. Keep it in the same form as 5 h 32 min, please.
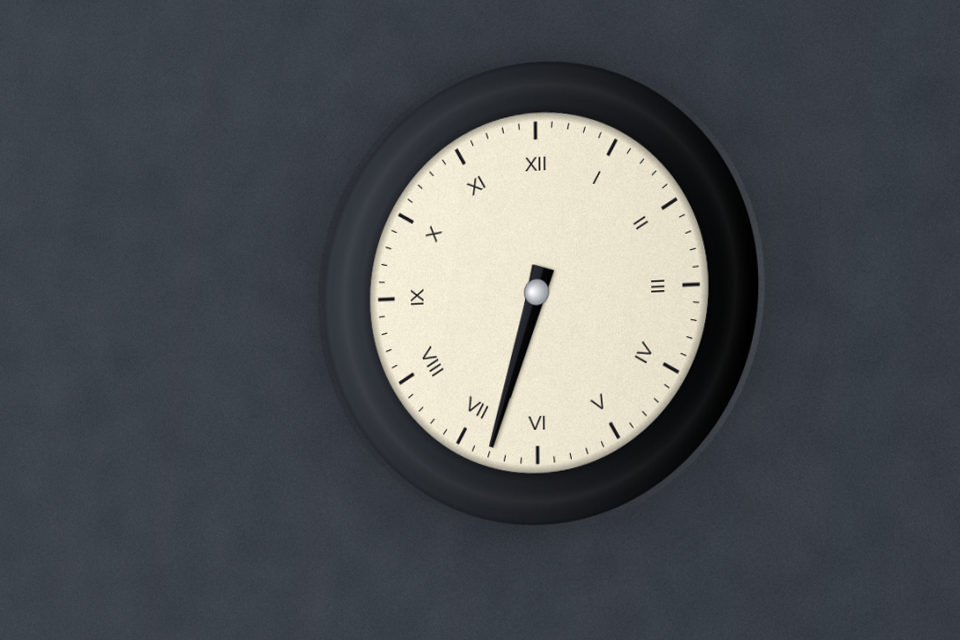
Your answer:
6 h 33 min
